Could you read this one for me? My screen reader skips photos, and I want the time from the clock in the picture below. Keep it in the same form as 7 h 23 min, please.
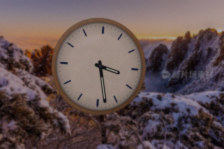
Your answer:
3 h 28 min
